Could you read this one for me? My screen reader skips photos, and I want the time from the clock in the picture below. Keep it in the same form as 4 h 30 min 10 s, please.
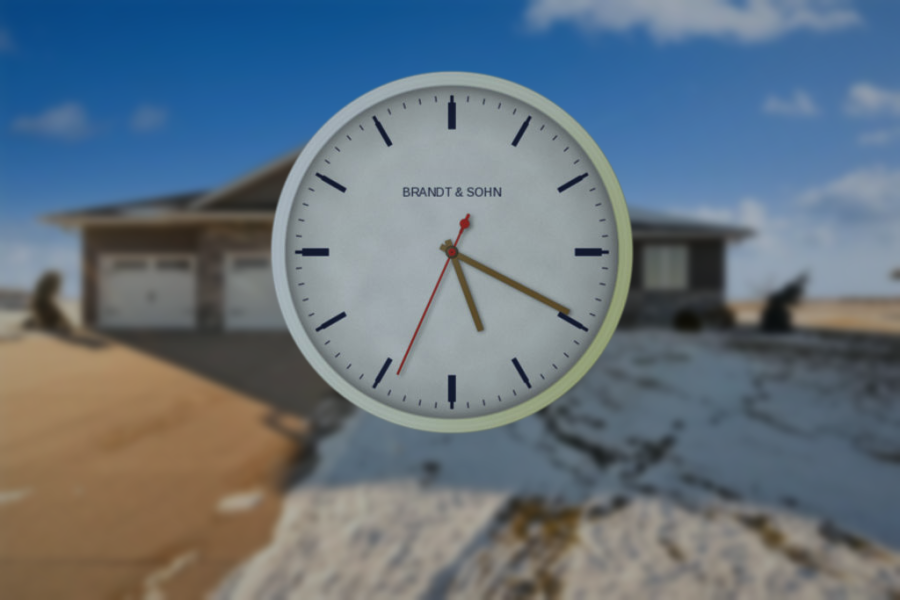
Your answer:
5 h 19 min 34 s
